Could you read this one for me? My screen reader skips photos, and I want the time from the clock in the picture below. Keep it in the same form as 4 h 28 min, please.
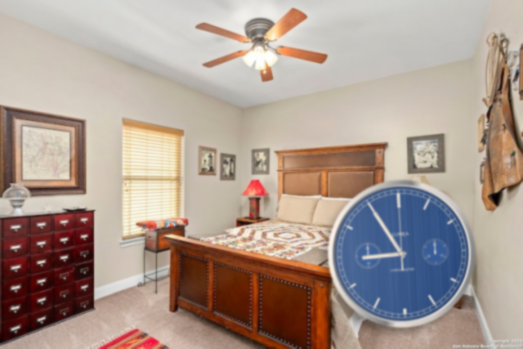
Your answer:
8 h 55 min
